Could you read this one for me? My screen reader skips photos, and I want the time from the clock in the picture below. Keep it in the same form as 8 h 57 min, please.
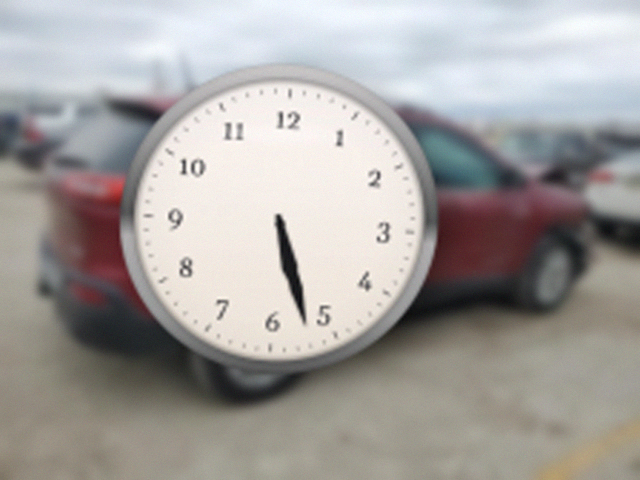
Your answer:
5 h 27 min
